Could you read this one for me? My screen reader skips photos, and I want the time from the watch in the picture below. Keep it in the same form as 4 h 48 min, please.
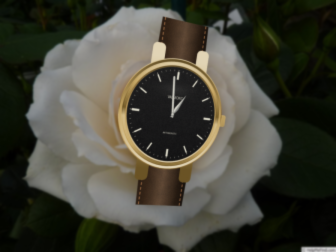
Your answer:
12 h 59 min
